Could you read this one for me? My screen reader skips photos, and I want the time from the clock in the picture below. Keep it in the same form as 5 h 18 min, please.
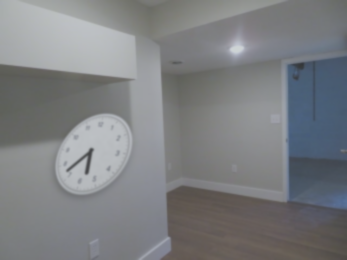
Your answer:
5 h 37 min
